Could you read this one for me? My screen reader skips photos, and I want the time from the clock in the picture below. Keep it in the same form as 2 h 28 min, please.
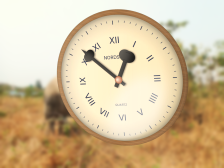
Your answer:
12 h 52 min
